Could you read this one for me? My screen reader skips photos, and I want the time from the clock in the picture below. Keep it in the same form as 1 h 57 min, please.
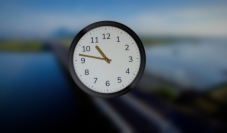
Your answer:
10 h 47 min
